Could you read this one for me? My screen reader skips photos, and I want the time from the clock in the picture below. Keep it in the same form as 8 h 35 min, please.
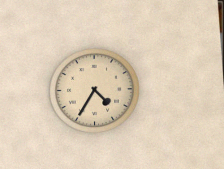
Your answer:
4 h 35 min
